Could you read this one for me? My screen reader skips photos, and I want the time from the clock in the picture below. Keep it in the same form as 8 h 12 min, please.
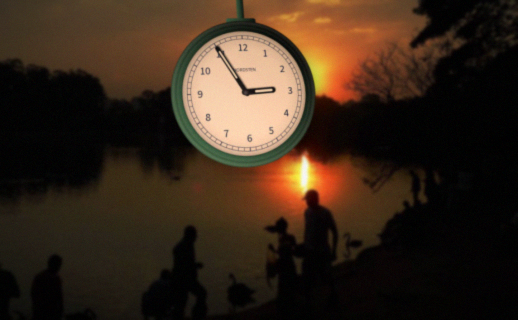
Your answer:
2 h 55 min
